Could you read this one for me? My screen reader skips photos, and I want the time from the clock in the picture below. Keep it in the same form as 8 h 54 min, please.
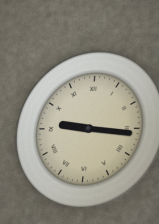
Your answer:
9 h 16 min
